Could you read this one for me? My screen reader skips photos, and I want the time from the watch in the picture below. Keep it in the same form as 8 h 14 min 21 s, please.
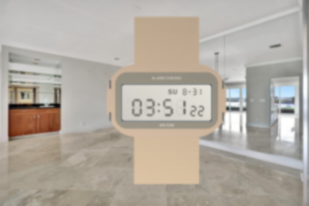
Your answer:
3 h 51 min 22 s
